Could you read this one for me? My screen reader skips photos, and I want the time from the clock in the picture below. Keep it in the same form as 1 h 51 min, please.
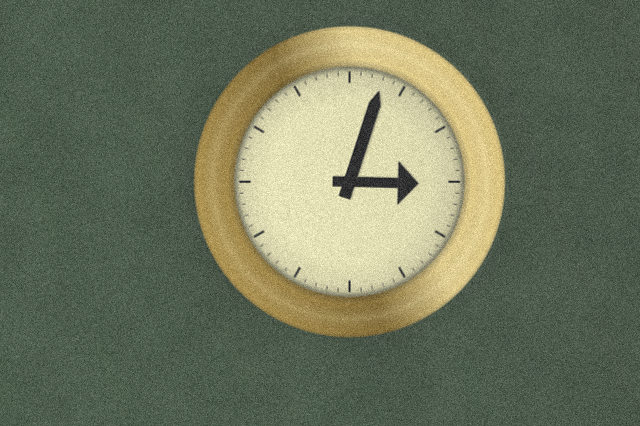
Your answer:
3 h 03 min
